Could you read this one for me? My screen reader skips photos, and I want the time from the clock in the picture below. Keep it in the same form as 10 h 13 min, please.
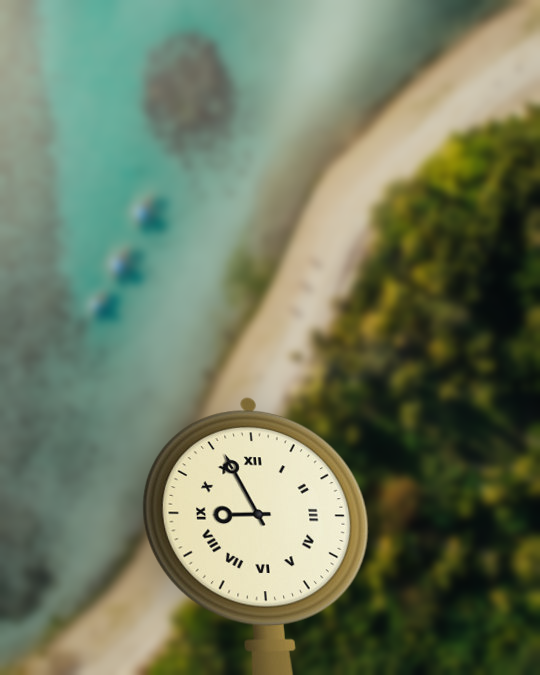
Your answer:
8 h 56 min
